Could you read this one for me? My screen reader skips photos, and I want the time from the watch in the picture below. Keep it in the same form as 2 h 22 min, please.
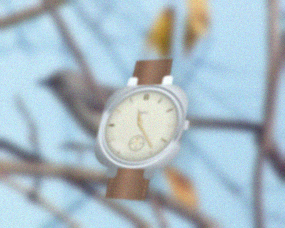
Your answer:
11 h 24 min
